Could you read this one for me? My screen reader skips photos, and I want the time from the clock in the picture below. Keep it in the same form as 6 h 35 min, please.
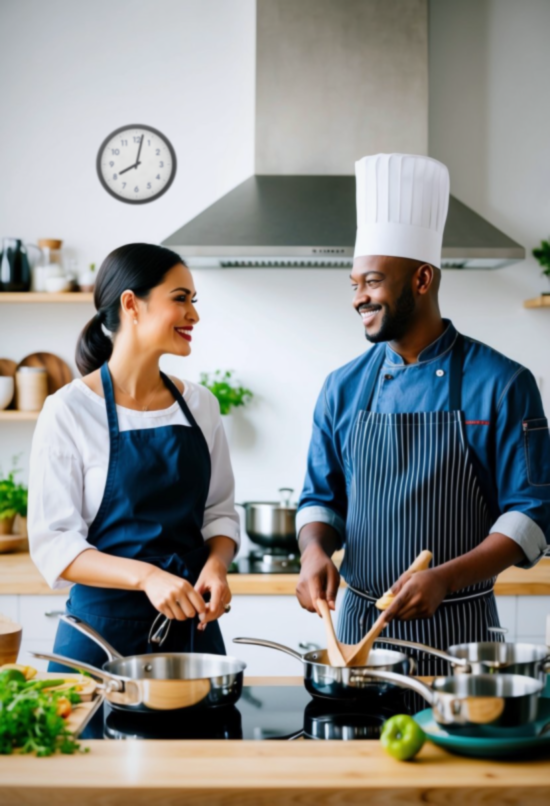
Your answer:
8 h 02 min
